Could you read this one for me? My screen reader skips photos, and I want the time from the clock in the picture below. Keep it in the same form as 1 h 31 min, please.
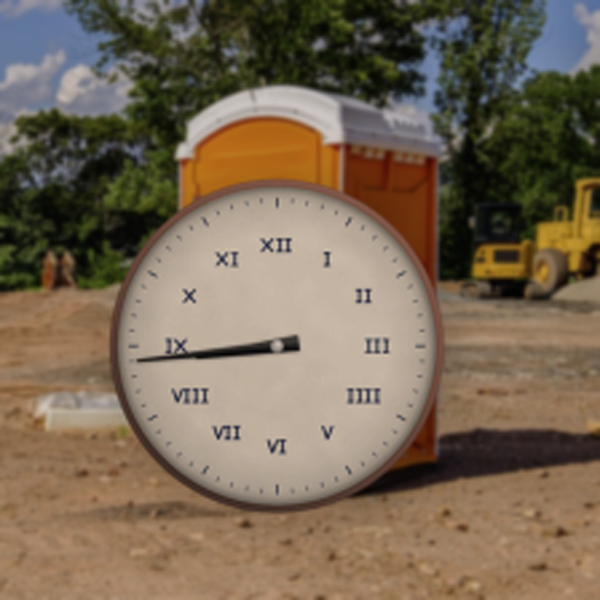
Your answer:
8 h 44 min
